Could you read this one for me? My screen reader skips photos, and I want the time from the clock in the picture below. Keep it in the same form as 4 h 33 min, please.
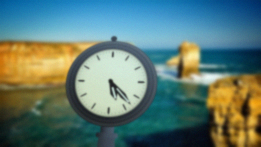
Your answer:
5 h 23 min
